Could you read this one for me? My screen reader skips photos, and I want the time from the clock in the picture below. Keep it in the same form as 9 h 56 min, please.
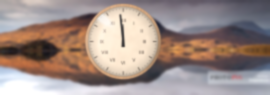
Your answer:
11 h 59 min
